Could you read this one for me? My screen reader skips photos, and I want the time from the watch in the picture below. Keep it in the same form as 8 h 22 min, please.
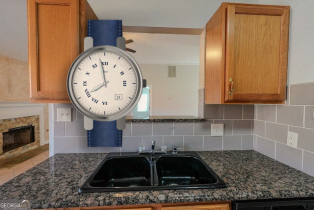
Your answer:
7 h 58 min
